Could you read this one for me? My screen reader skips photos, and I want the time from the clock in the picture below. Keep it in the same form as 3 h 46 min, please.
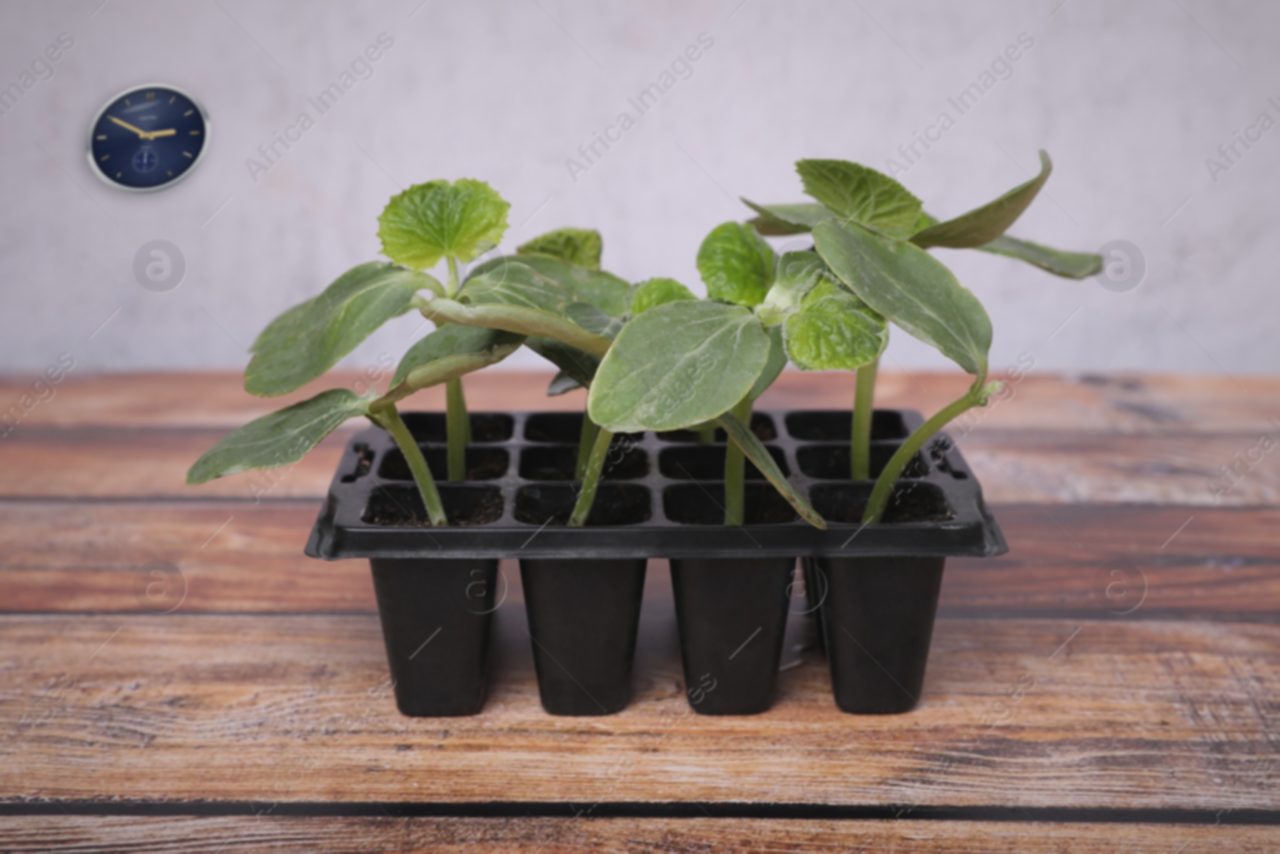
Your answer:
2 h 50 min
